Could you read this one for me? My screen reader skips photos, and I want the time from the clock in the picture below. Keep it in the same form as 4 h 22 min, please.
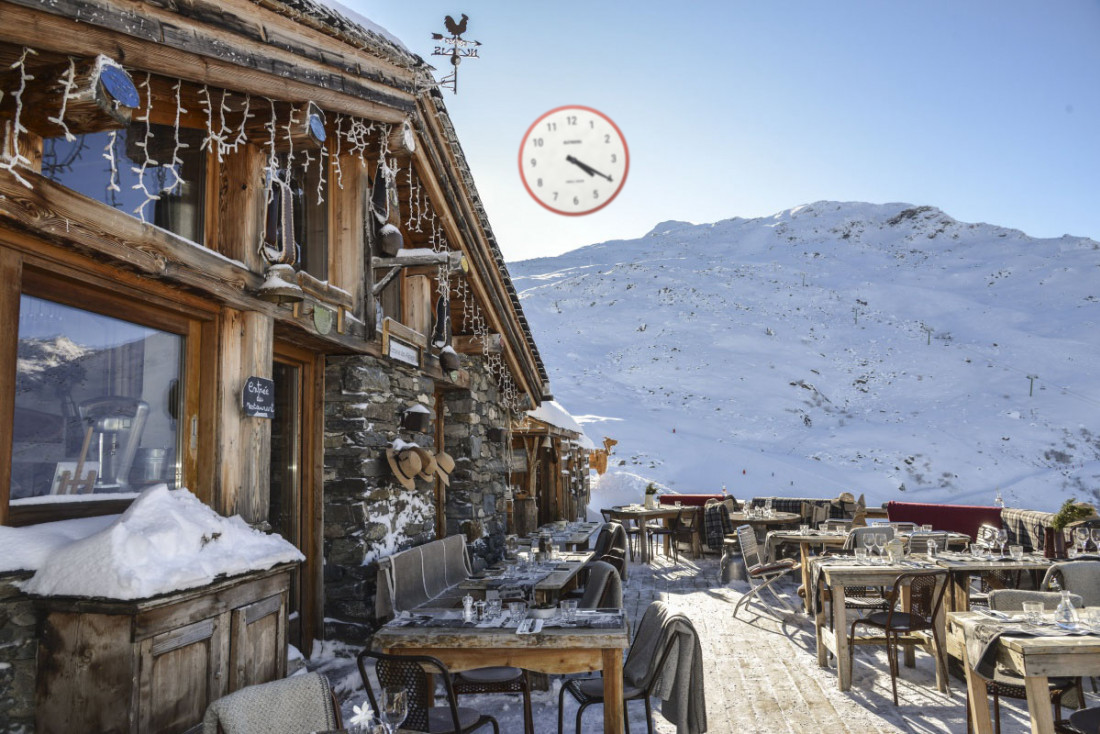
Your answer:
4 h 20 min
